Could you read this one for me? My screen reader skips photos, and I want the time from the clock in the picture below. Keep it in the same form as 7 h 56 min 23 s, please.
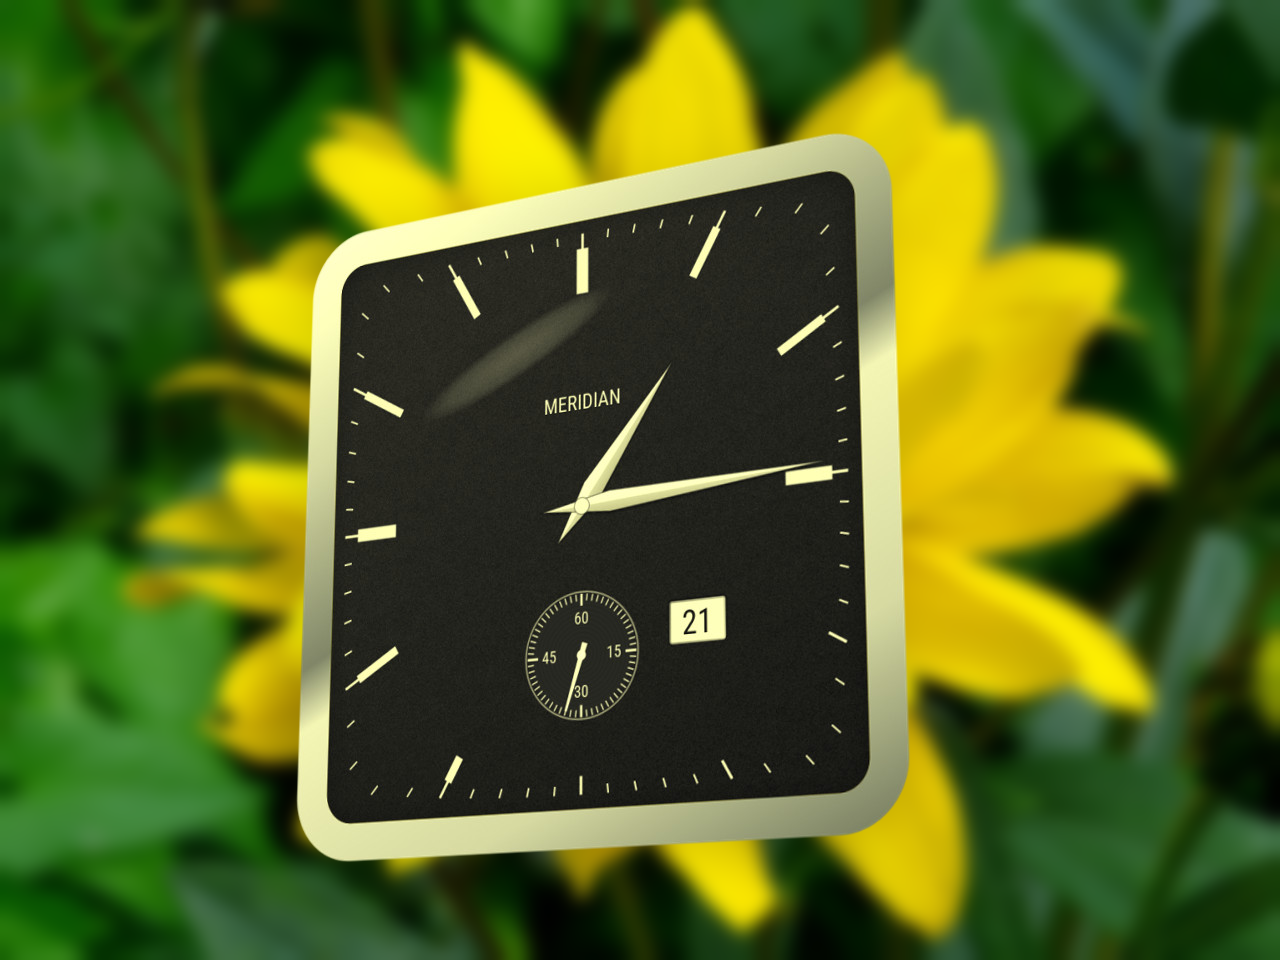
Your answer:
1 h 14 min 33 s
